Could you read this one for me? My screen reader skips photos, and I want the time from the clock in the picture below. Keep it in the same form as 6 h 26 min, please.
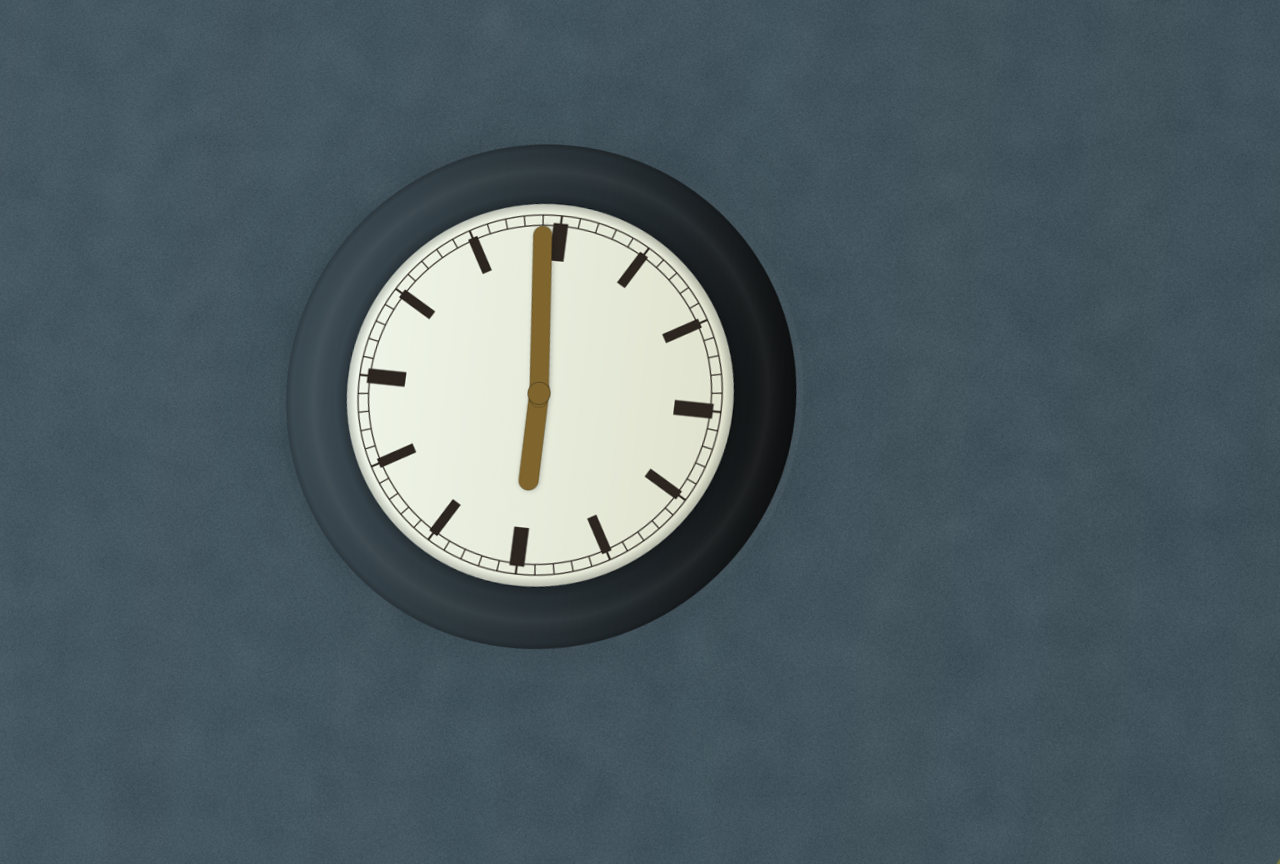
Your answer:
5 h 59 min
